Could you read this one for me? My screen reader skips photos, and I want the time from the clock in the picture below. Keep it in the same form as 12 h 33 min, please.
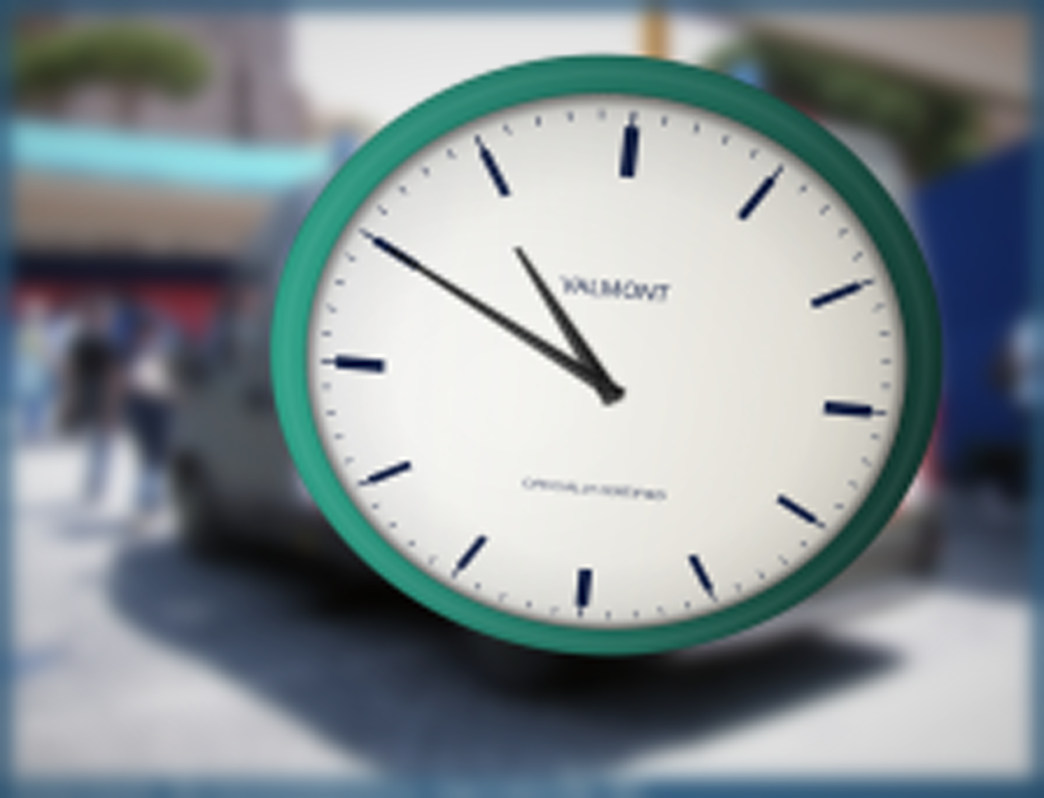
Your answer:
10 h 50 min
